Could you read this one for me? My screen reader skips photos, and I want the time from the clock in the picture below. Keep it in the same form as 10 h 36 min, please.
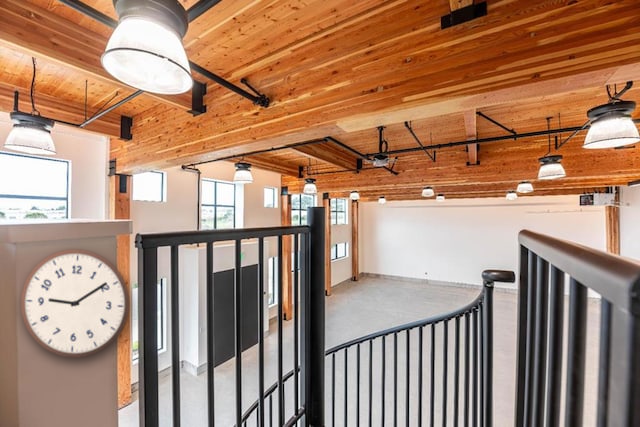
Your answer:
9 h 09 min
